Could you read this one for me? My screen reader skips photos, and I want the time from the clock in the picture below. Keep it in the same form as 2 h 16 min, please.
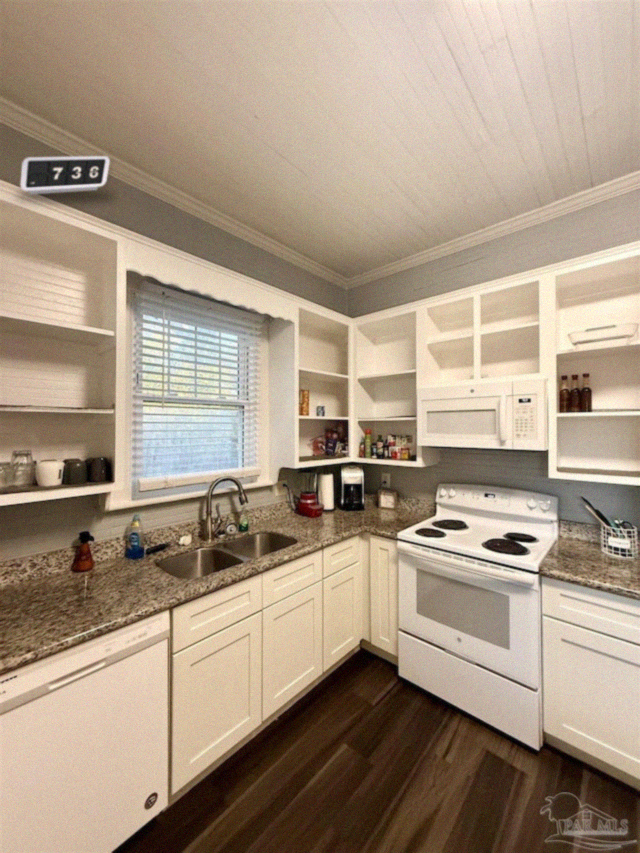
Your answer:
7 h 36 min
